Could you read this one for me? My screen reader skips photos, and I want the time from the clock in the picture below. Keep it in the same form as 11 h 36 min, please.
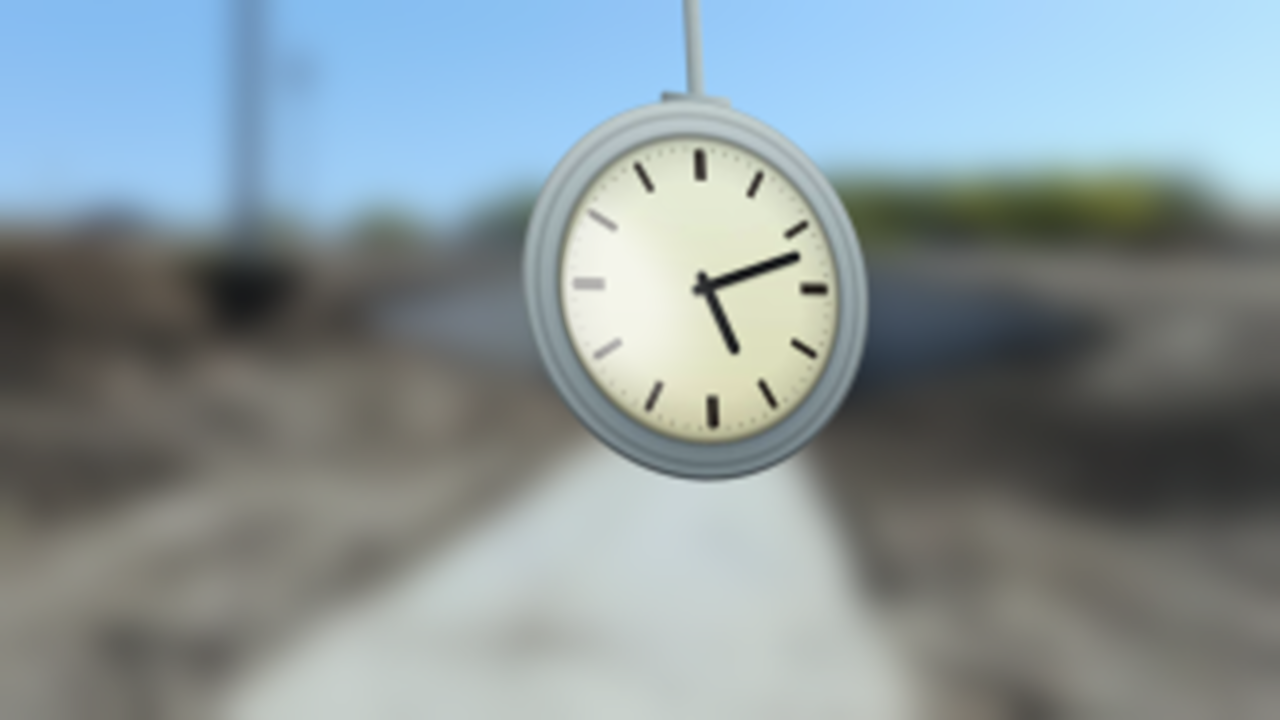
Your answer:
5 h 12 min
